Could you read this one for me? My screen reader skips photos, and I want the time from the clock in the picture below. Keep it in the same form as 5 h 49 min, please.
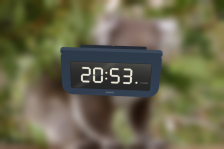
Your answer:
20 h 53 min
